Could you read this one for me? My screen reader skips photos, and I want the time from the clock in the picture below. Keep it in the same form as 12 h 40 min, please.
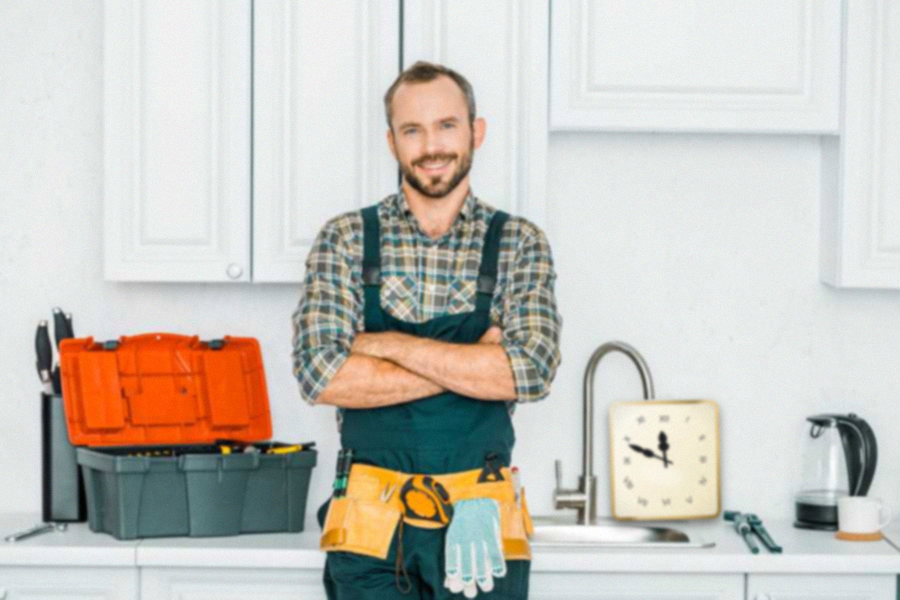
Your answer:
11 h 49 min
